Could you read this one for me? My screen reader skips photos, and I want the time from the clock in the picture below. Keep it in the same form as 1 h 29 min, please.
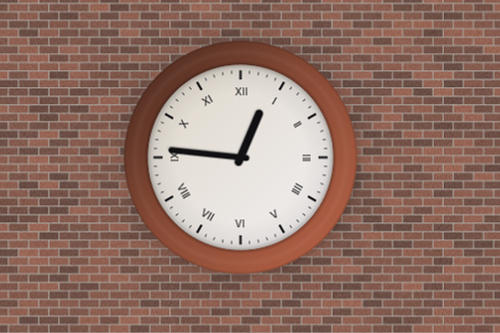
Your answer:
12 h 46 min
